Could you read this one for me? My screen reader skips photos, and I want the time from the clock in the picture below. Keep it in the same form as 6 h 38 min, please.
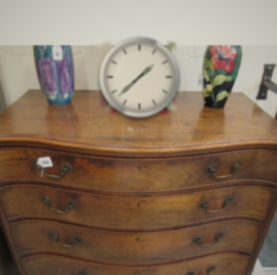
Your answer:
1 h 38 min
